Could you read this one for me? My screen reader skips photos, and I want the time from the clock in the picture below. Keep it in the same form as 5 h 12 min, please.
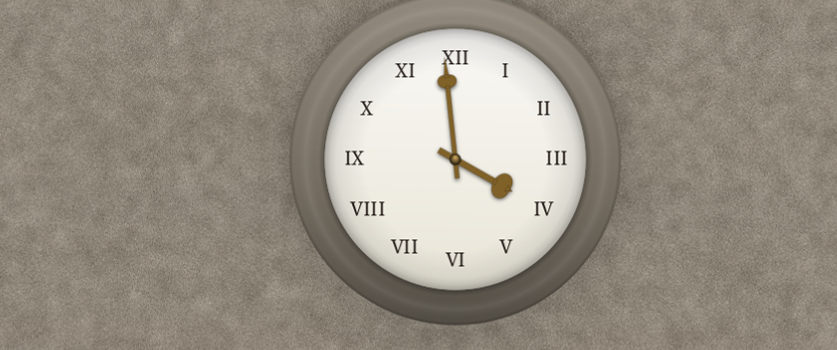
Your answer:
3 h 59 min
